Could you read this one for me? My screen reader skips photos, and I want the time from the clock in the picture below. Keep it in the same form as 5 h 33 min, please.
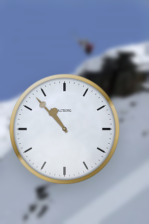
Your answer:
10 h 53 min
